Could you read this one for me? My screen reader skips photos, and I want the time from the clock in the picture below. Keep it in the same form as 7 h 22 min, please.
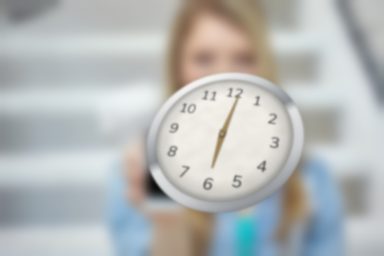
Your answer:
6 h 01 min
